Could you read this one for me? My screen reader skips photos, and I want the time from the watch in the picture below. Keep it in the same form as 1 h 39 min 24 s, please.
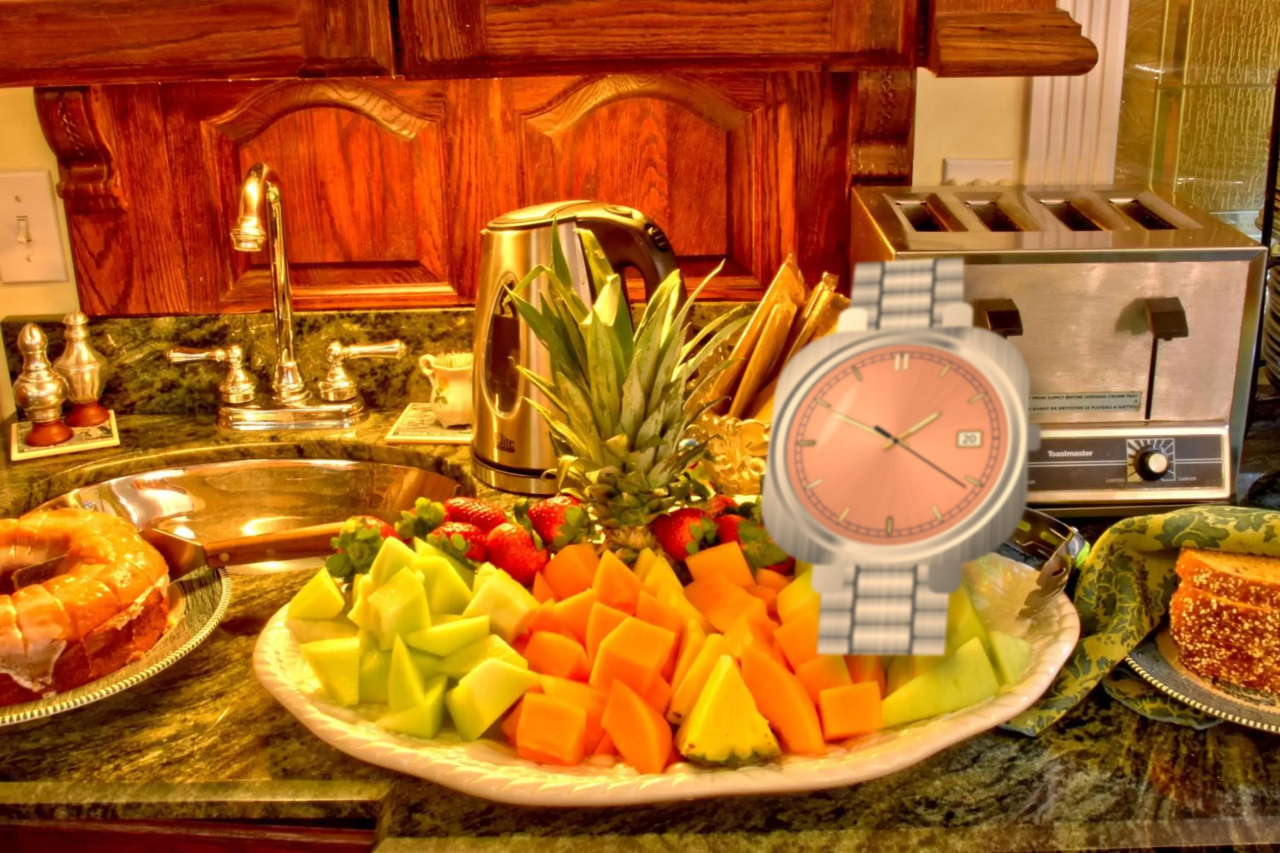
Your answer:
1 h 49 min 21 s
